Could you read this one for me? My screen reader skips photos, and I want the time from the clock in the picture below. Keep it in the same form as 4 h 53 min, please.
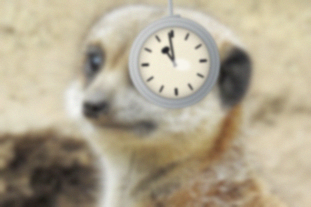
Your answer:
10 h 59 min
